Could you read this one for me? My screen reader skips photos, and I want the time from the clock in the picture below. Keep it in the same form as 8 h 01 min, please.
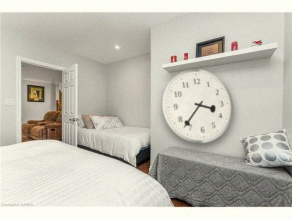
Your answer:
3 h 37 min
